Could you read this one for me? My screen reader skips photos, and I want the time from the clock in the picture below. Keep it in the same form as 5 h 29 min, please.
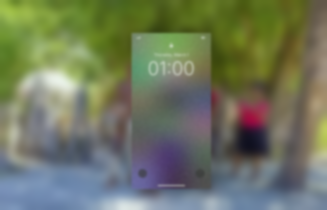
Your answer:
1 h 00 min
